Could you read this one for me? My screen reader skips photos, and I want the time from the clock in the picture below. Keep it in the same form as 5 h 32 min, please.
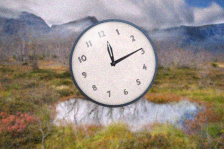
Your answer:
12 h 14 min
